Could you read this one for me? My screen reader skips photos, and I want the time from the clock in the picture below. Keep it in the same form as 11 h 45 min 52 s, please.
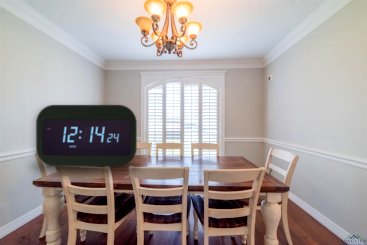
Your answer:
12 h 14 min 24 s
